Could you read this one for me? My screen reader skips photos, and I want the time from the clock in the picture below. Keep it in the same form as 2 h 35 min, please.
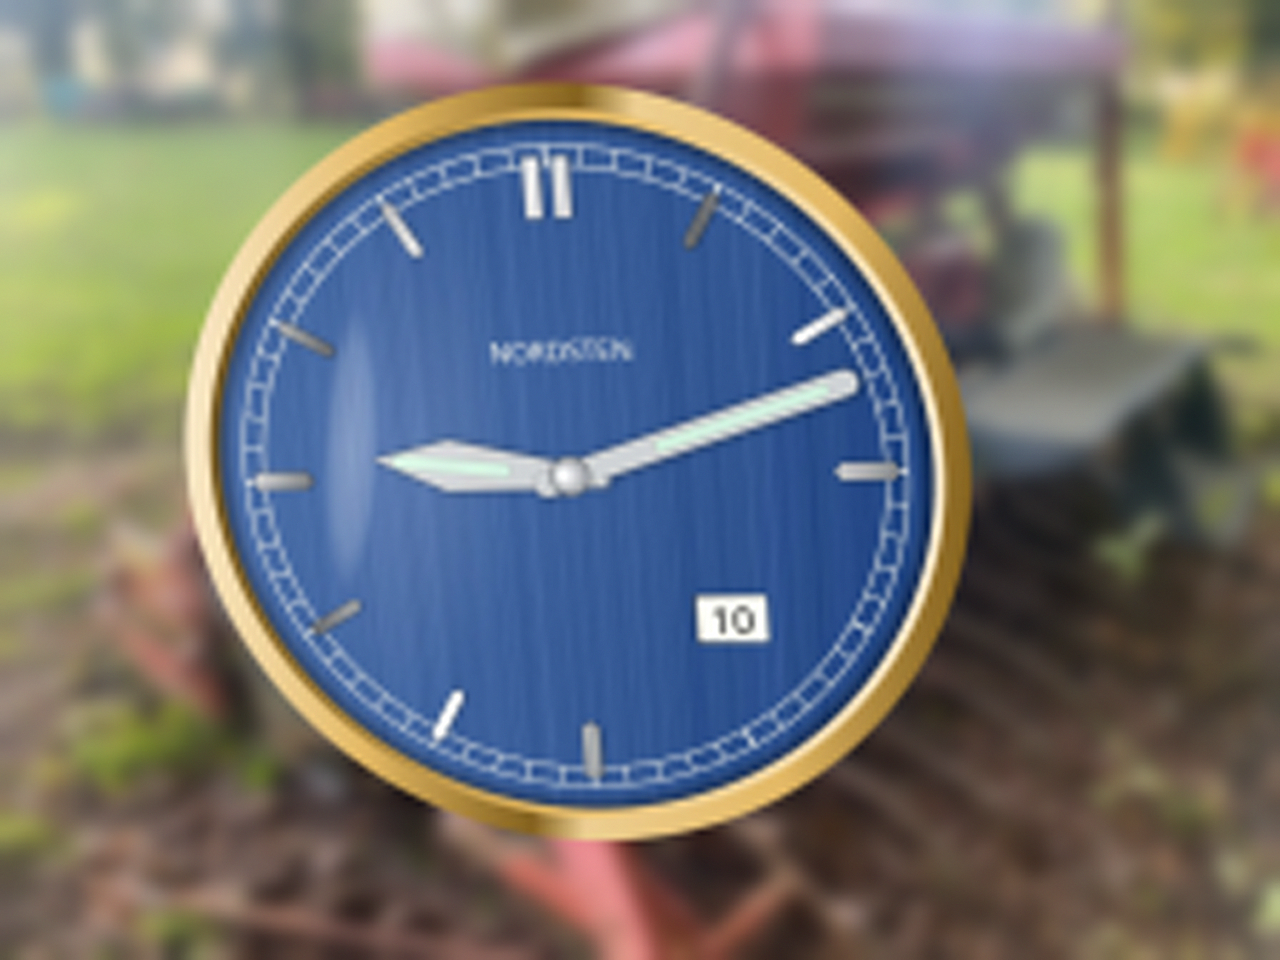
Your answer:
9 h 12 min
